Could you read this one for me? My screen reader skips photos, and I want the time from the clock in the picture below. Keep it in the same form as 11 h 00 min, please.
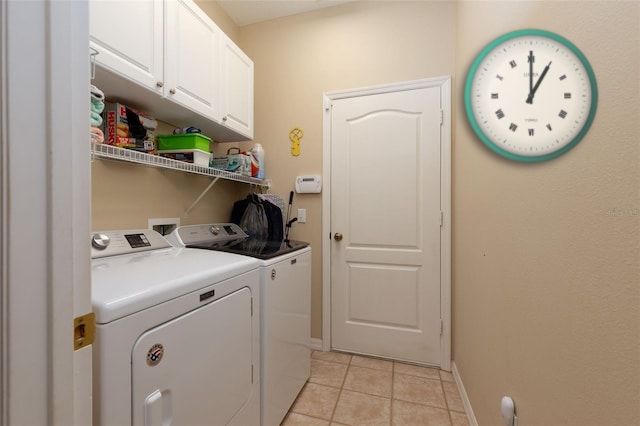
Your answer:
1 h 00 min
